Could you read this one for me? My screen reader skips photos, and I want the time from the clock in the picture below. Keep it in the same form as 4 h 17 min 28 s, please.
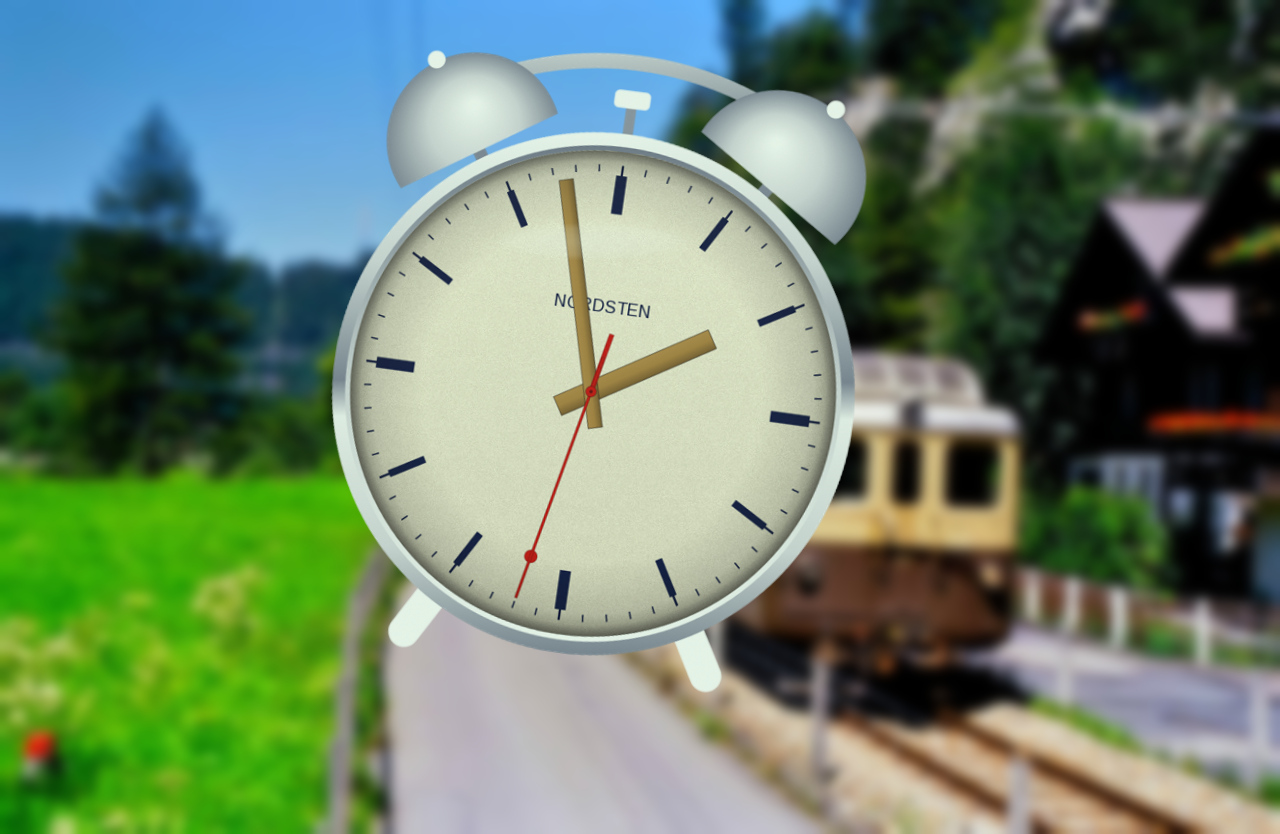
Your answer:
1 h 57 min 32 s
